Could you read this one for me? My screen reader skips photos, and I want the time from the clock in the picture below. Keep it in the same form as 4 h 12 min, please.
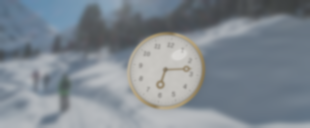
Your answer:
6 h 13 min
